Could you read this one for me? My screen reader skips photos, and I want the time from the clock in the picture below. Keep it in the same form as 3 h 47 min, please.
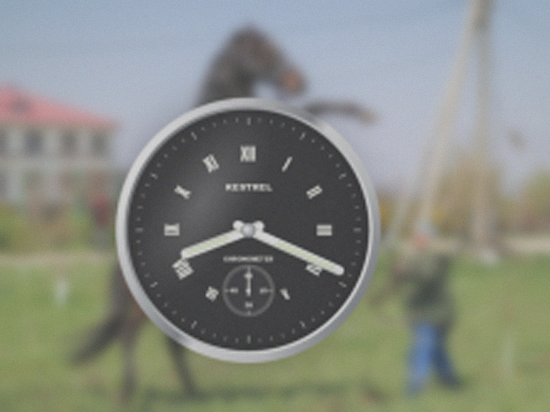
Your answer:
8 h 19 min
